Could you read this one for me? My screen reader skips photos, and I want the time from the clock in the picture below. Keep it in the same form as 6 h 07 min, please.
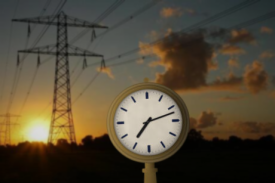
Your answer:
7 h 12 min
